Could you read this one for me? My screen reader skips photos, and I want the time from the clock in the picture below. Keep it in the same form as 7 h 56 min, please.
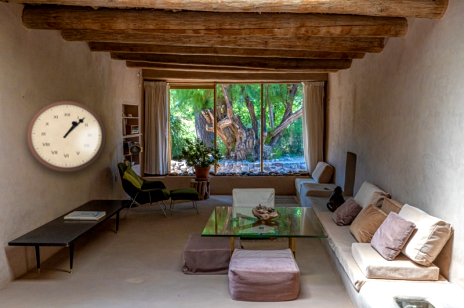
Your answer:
1 h 07 min
